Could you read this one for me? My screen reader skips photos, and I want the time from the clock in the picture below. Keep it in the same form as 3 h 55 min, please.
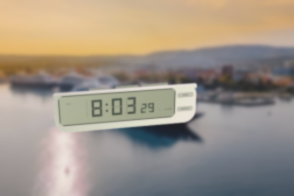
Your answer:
8 h 03 min
